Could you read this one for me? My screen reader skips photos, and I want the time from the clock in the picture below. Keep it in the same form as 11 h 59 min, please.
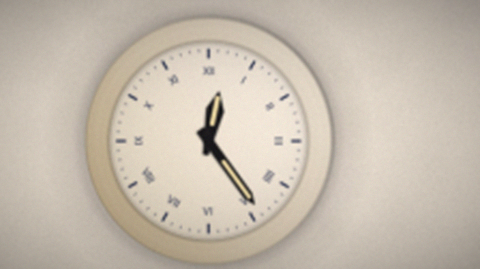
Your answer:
12 h 24 min
